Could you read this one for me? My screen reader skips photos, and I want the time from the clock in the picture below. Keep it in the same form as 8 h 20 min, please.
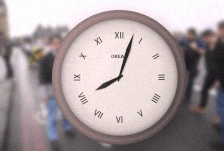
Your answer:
8 h 03 min
